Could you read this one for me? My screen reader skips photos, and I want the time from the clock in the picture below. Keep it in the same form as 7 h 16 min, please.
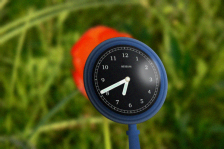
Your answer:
6 h 41 min
